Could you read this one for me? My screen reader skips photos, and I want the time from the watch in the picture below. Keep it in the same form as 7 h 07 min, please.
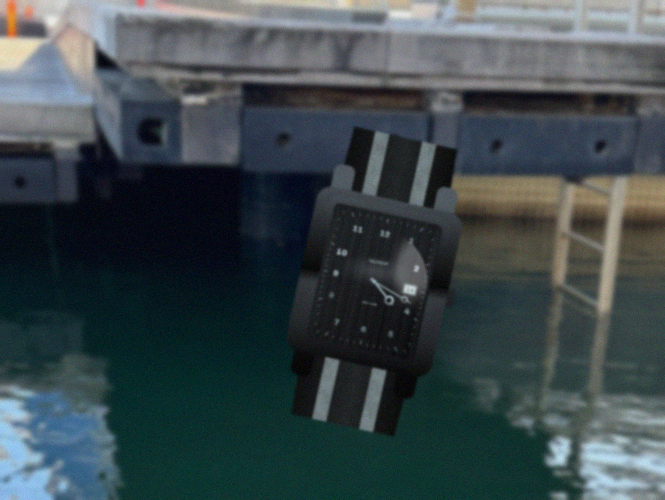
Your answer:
4 h 18 min
